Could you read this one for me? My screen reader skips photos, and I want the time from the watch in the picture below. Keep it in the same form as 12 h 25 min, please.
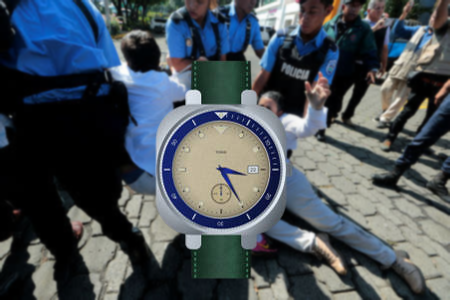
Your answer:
3 h 25 min
